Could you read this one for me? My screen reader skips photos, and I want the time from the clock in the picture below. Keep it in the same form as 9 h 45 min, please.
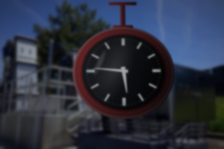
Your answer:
5 h 46 min
